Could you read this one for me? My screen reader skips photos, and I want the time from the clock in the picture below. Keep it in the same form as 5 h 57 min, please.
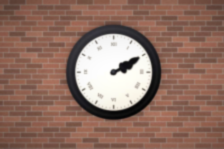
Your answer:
2 h 10 min
